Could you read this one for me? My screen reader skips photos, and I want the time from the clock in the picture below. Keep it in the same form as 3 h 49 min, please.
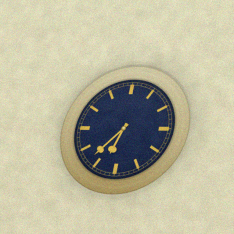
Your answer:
6 h 37 min
